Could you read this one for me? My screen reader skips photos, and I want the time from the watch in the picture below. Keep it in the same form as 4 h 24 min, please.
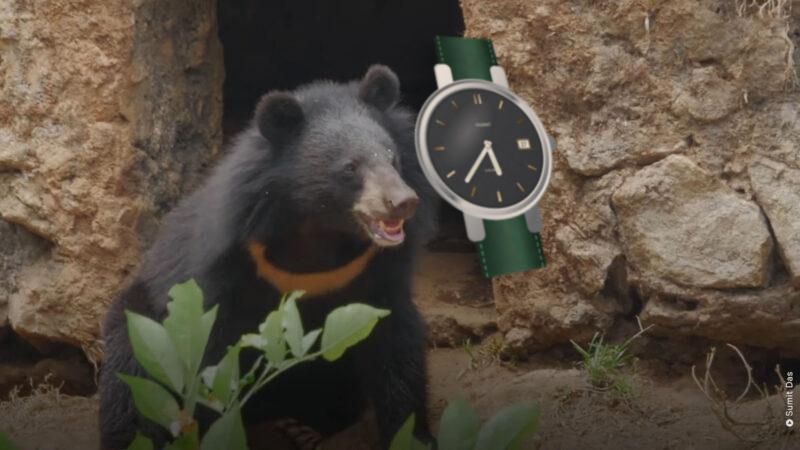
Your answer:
5 h 37 min
